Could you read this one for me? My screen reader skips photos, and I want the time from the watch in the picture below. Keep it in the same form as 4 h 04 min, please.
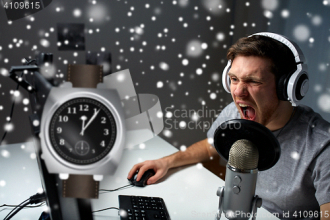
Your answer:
12 h 06 min
